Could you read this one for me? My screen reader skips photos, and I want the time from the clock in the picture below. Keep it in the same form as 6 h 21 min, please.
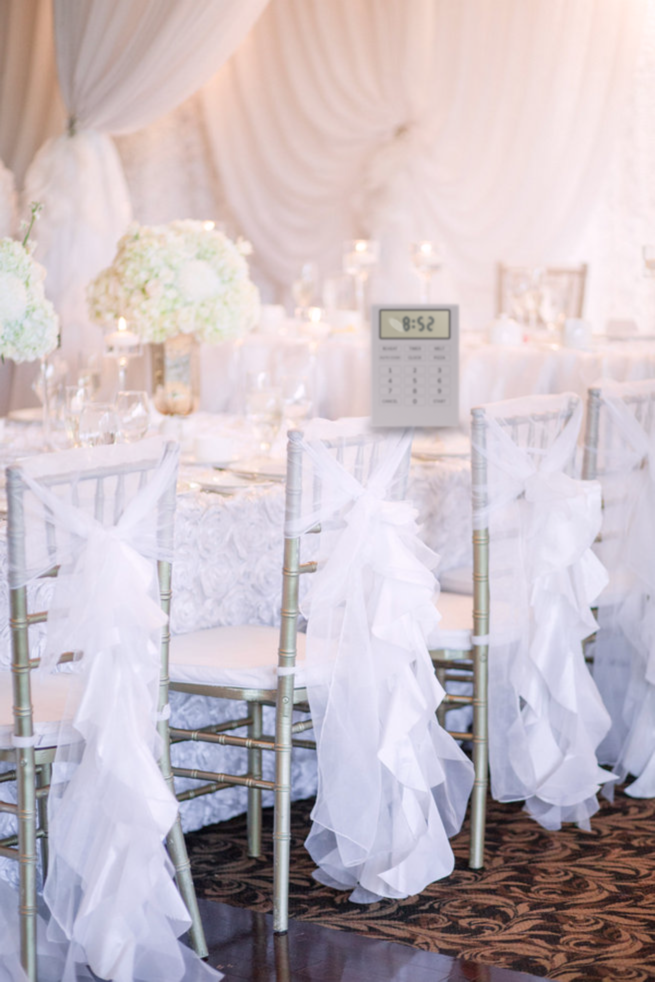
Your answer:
8 h 52 min
